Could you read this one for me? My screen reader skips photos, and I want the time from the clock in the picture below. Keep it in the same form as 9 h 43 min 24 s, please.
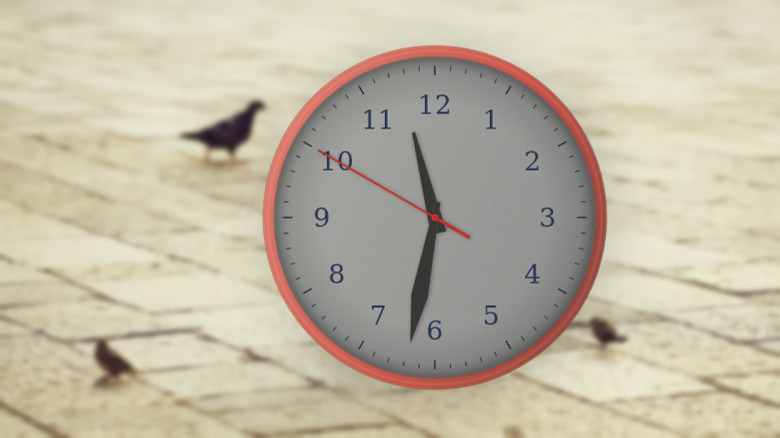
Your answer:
11 h 31 min 50 s
